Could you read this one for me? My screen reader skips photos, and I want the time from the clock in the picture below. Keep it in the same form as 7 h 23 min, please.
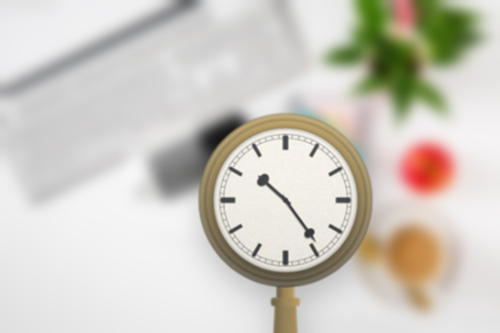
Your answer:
10 h 24 min
